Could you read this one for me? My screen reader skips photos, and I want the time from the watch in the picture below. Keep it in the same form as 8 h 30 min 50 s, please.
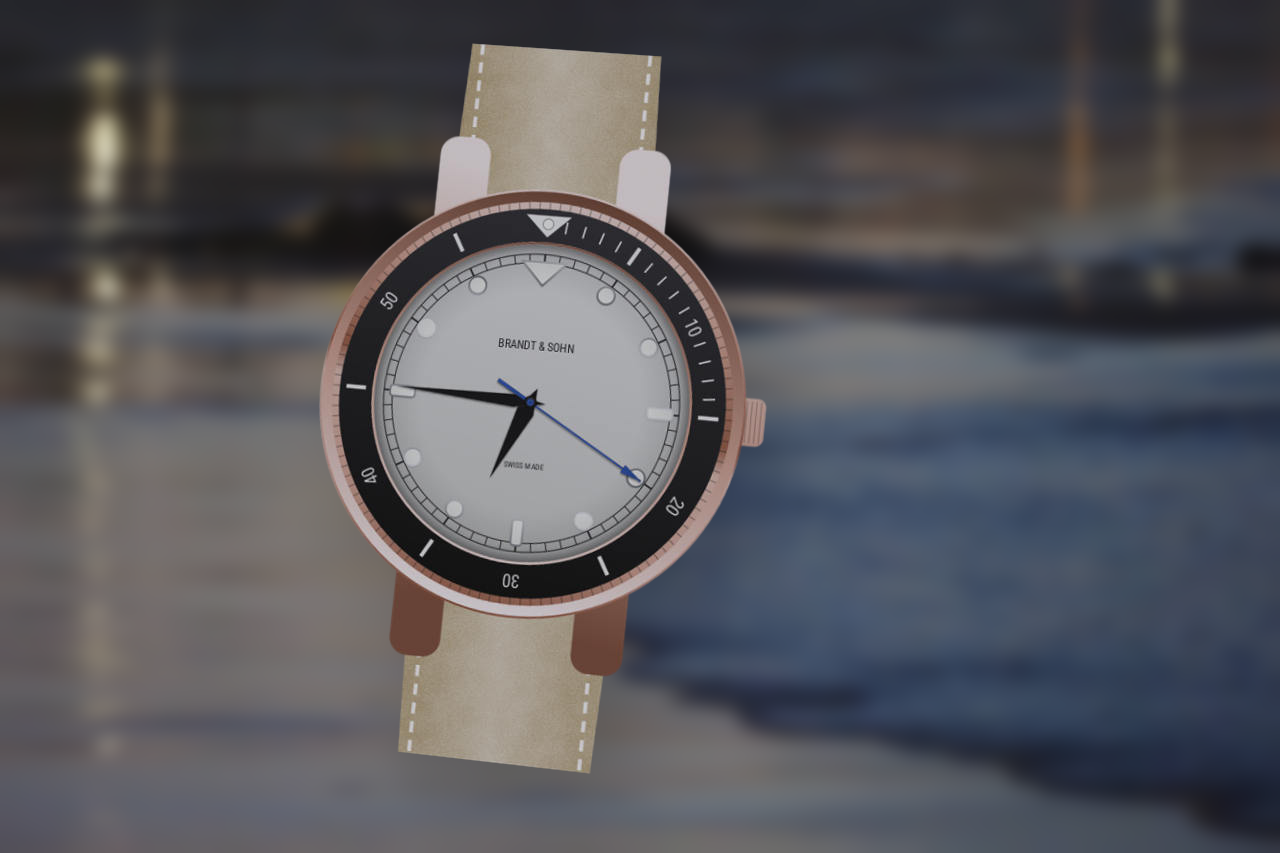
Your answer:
6 h 45 min 20 s
